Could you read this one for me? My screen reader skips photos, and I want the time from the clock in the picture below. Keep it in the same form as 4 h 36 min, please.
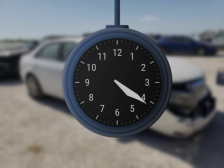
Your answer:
4 h 21 min
